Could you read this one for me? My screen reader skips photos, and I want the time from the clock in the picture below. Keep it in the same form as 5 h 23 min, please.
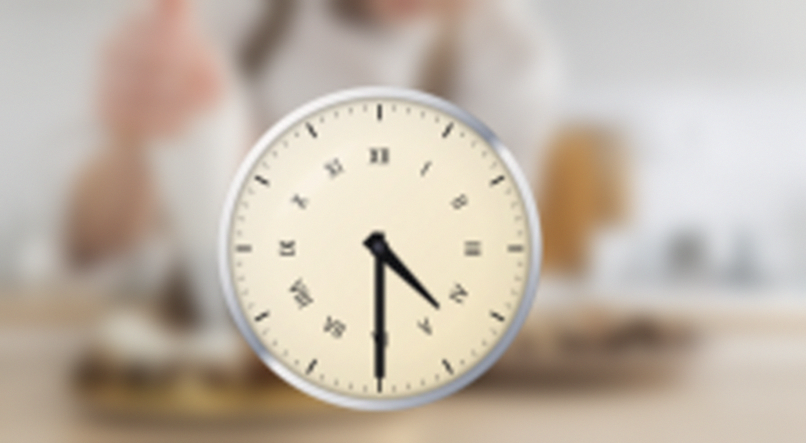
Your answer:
4 h 30 min
